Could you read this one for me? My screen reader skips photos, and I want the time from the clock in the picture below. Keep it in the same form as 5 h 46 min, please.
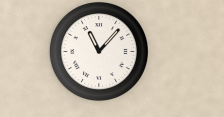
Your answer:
11 h 07 min
